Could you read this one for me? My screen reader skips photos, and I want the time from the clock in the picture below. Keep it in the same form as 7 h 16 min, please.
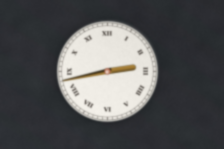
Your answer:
2 h 43 min
